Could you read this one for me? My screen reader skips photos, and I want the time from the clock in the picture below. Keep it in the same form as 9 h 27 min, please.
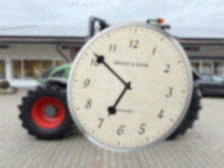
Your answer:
6 h 51 min
